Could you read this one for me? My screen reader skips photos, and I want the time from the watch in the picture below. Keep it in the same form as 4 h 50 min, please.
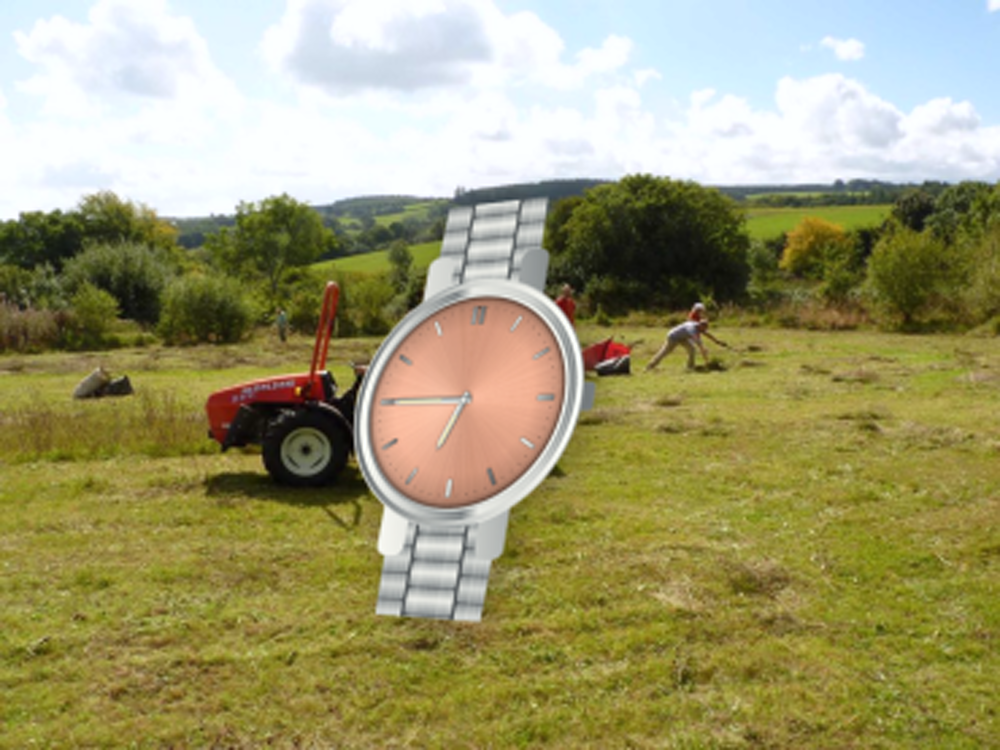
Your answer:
6 h 45 min
